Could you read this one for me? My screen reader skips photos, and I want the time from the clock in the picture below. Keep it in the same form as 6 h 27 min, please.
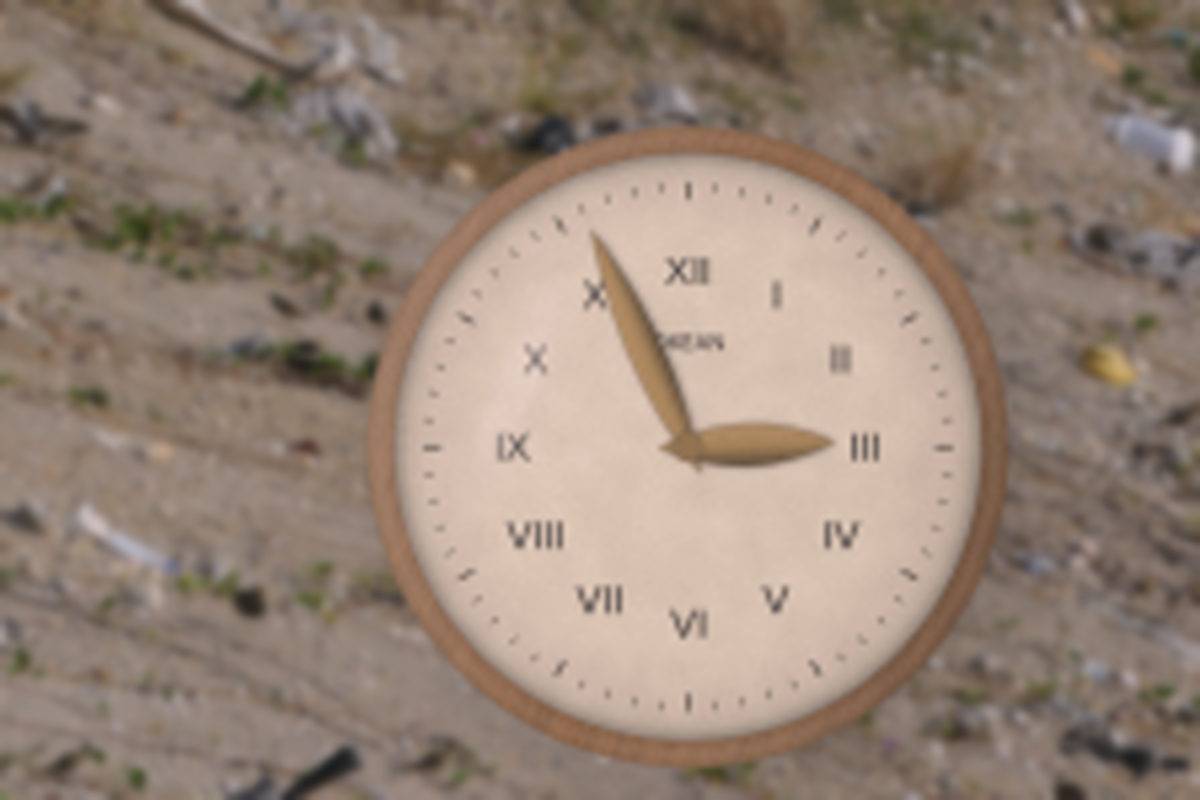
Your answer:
2 h 56 min
